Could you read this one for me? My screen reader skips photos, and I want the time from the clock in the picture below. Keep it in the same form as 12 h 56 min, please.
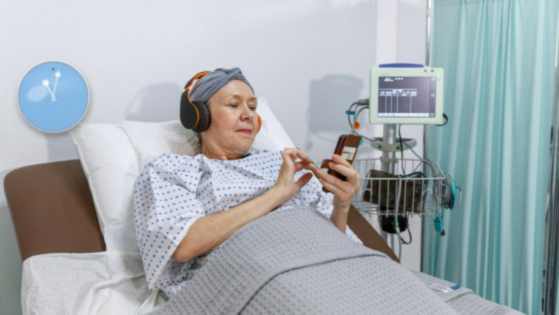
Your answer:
11 h 02 min
